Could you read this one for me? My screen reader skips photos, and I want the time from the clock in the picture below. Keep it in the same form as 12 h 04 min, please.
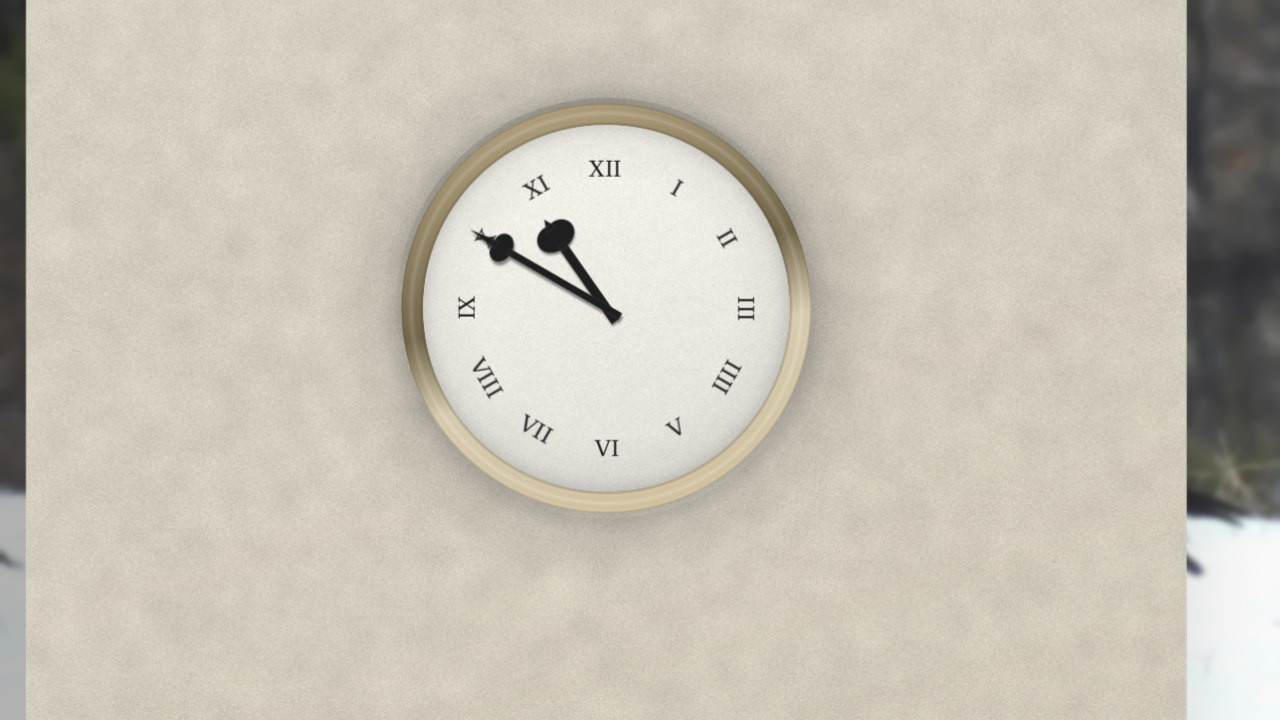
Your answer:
10 h 50 min
